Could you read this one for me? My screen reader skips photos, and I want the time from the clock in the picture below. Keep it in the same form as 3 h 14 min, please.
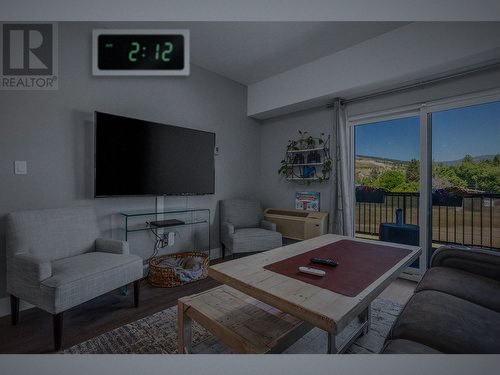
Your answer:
2 h 12 min
